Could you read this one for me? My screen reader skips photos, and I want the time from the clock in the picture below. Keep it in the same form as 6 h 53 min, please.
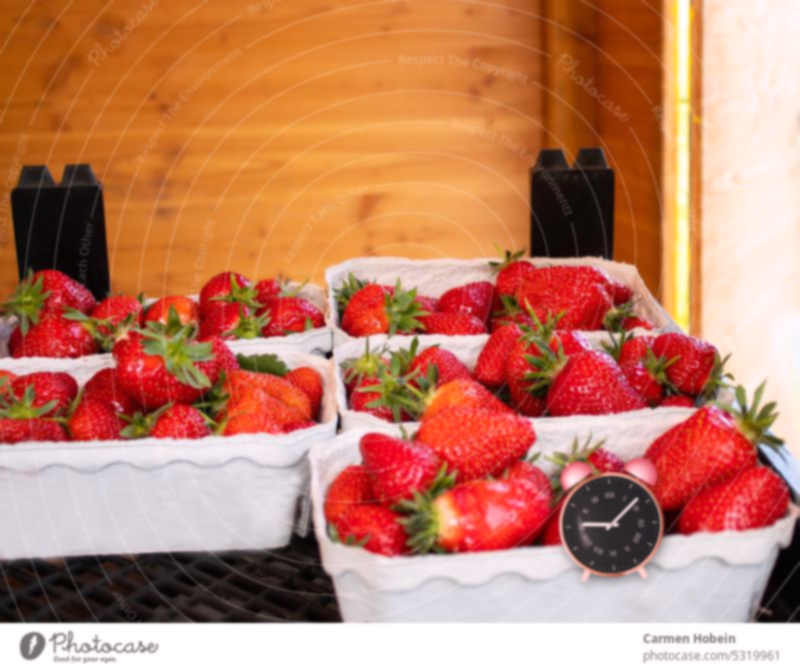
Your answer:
9 h 08 min
